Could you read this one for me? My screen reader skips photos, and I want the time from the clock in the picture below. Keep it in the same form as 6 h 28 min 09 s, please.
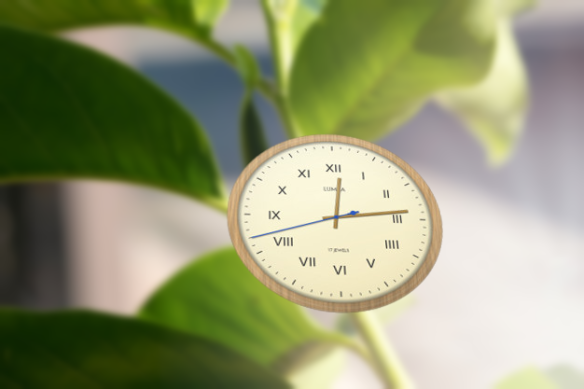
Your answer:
12 h 13 min 42 s
